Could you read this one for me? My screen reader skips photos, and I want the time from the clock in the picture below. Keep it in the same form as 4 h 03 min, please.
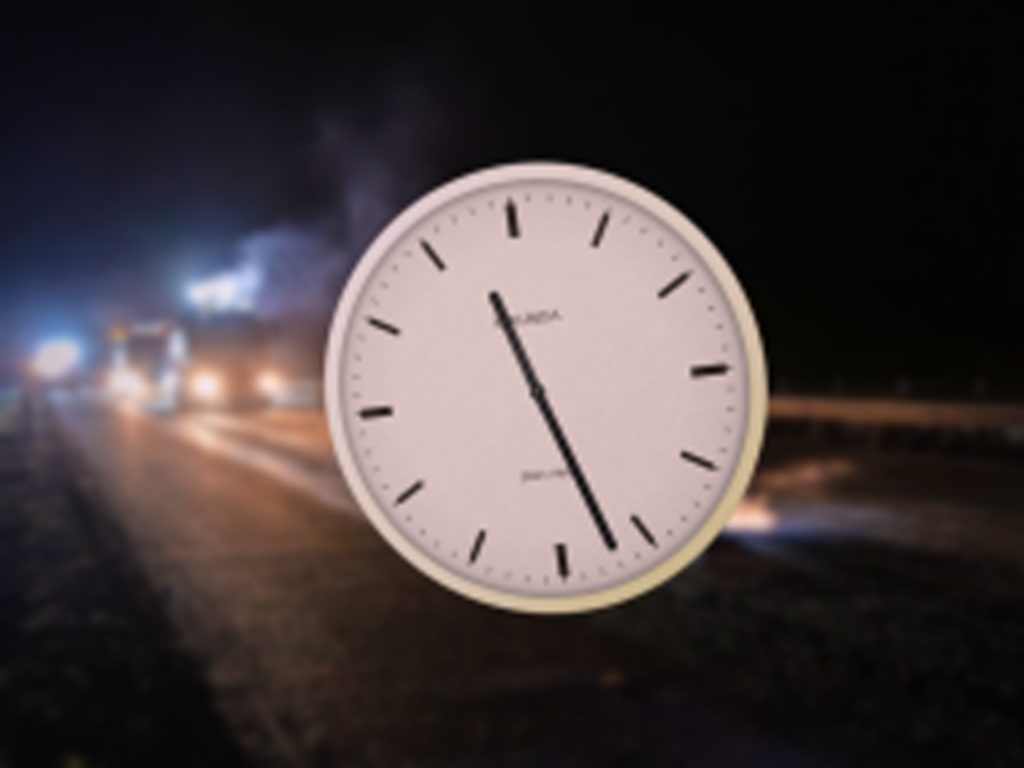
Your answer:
11 h 27 min
